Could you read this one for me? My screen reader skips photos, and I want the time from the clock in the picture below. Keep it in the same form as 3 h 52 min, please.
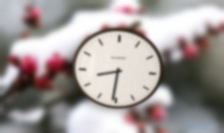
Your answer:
8 h 31 min
